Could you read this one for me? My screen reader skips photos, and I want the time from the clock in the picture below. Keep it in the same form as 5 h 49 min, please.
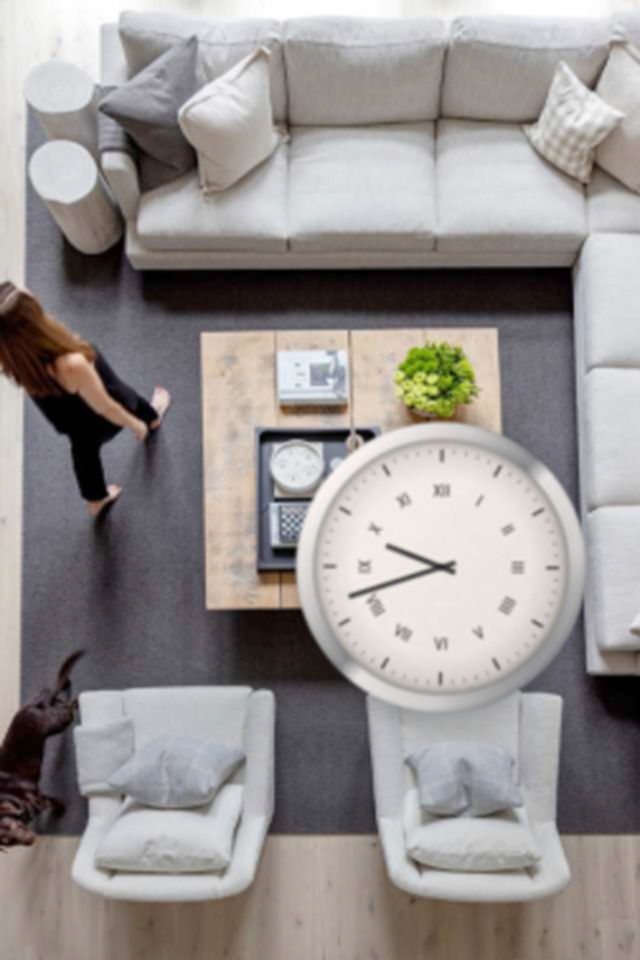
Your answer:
9 h 42 min
